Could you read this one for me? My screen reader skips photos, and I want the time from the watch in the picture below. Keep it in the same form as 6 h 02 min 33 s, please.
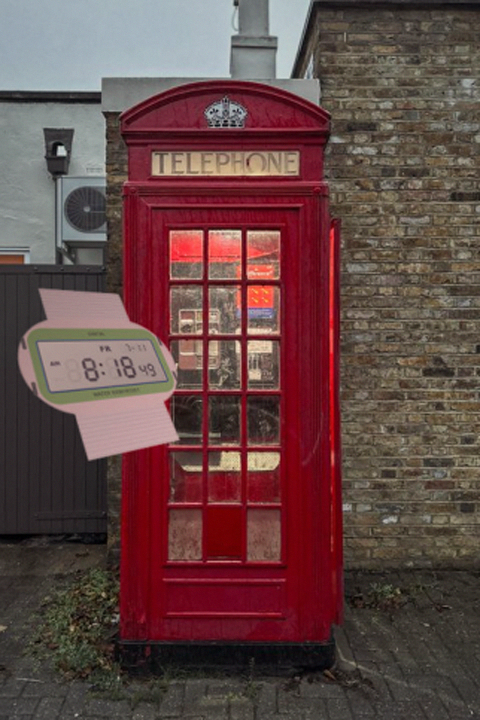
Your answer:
8 h 18 min 49 s
